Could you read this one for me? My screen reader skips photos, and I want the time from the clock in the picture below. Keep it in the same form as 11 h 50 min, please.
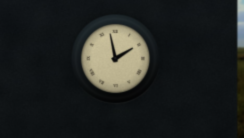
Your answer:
1 h 58 min
